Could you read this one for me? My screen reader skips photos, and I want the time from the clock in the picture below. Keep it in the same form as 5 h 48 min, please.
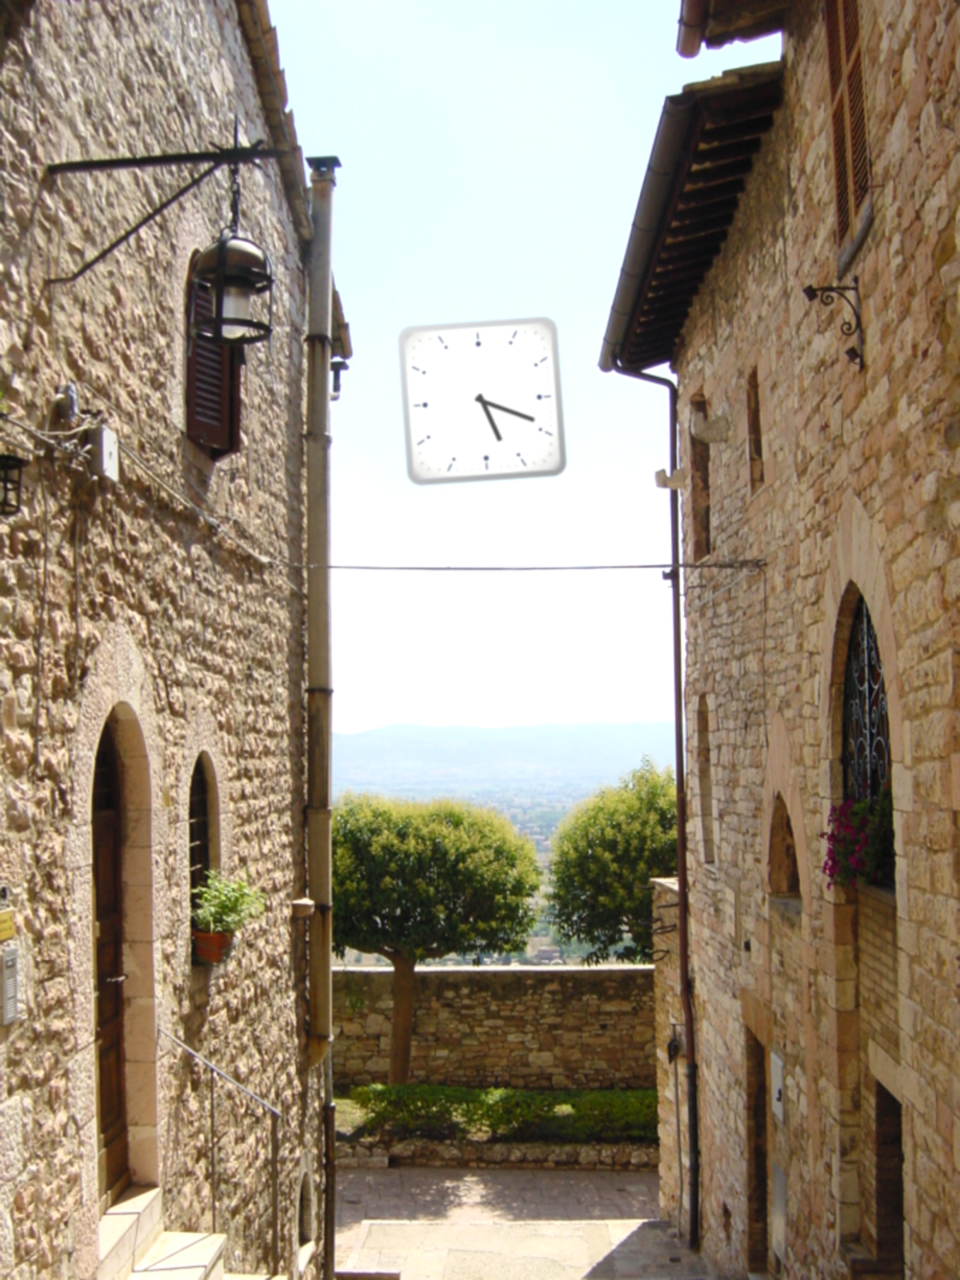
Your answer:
5 h 19 min
